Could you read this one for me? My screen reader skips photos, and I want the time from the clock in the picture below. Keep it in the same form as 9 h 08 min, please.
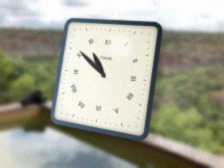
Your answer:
10 h 51 min
